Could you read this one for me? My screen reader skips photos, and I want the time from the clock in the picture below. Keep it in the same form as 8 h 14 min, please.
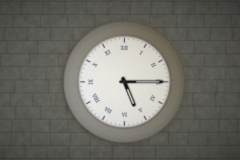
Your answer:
5 h 15 min
